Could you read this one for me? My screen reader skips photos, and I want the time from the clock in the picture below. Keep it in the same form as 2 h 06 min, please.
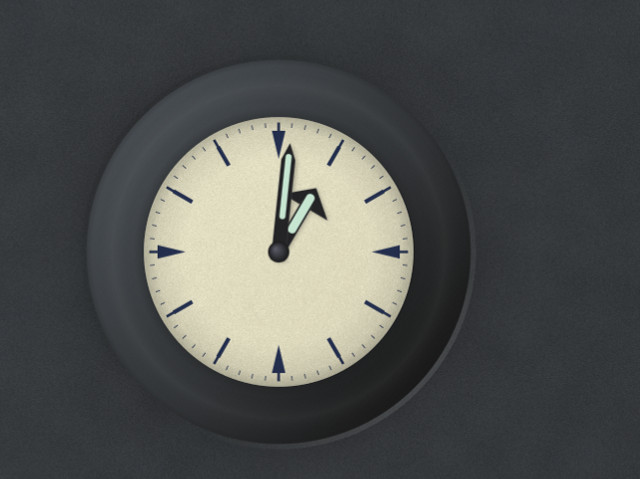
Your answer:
1 h 01 min
